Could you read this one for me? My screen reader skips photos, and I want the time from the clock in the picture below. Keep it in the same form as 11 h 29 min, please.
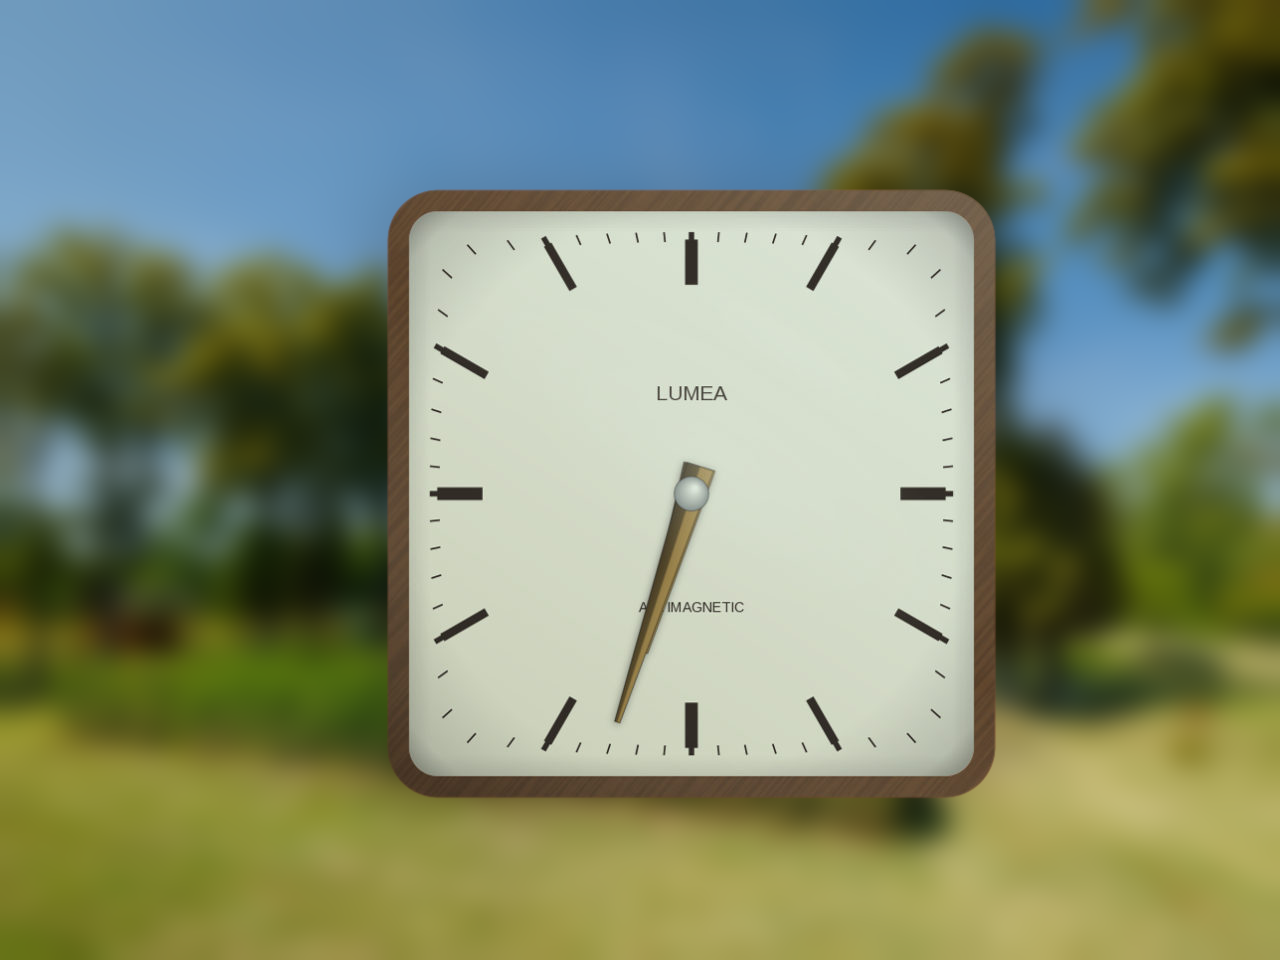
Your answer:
6 h 33 min
